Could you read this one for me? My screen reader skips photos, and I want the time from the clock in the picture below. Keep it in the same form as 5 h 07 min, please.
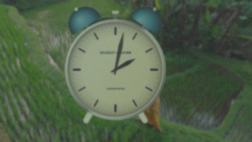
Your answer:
2 h 02 min
